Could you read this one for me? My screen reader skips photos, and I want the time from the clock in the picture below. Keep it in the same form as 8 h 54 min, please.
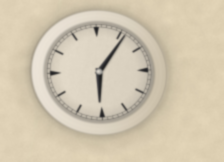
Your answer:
6 h 06 min
